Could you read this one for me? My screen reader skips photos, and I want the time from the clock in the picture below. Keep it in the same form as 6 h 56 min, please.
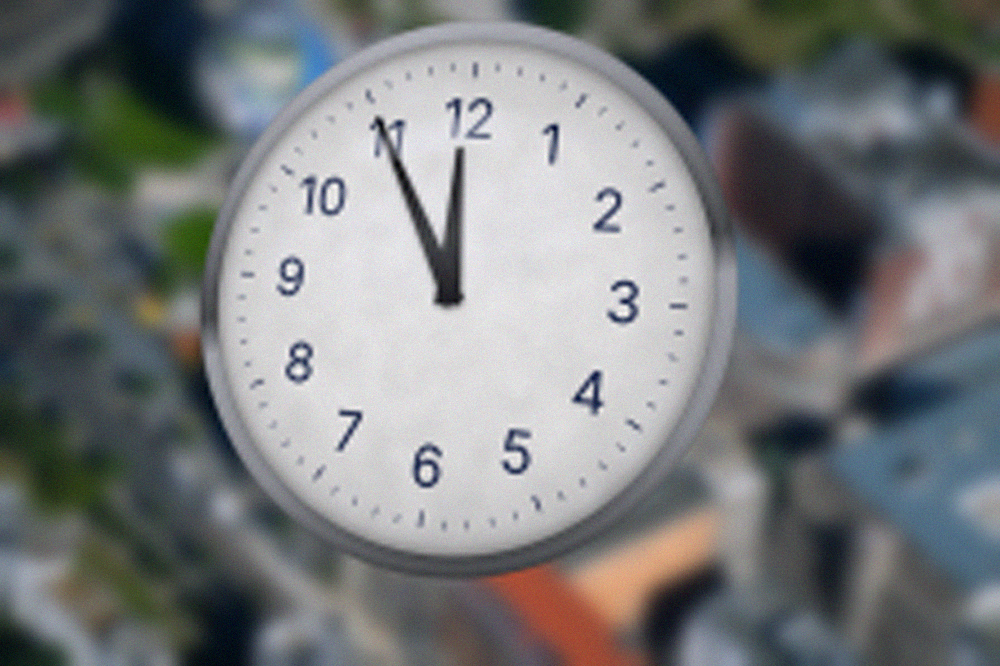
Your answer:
11 h 55 min
